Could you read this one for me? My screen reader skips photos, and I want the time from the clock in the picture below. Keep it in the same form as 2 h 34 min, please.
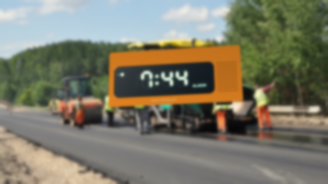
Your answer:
7 h 44 min
